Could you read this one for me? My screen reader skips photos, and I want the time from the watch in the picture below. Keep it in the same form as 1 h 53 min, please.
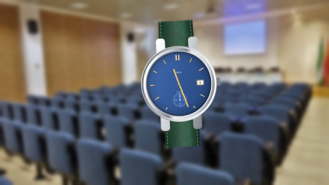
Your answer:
11 h 27 min
